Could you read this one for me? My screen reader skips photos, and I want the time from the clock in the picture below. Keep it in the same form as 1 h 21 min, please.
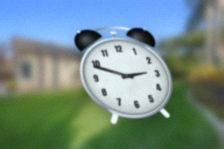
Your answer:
2 h 49 min
